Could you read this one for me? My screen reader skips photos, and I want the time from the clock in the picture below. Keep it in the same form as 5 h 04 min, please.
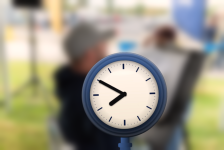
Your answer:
7 h 50 min
